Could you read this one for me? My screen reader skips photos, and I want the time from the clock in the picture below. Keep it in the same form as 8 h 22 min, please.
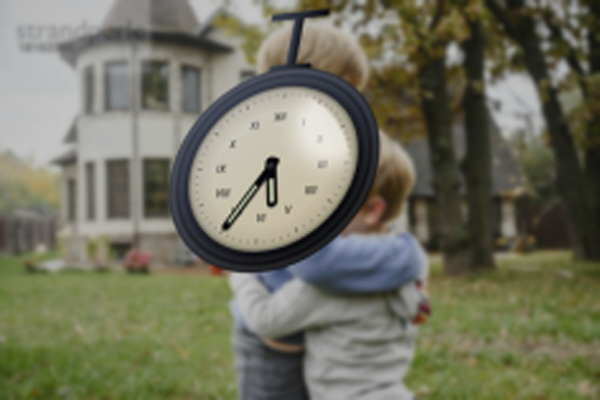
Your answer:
5 h 35 min
